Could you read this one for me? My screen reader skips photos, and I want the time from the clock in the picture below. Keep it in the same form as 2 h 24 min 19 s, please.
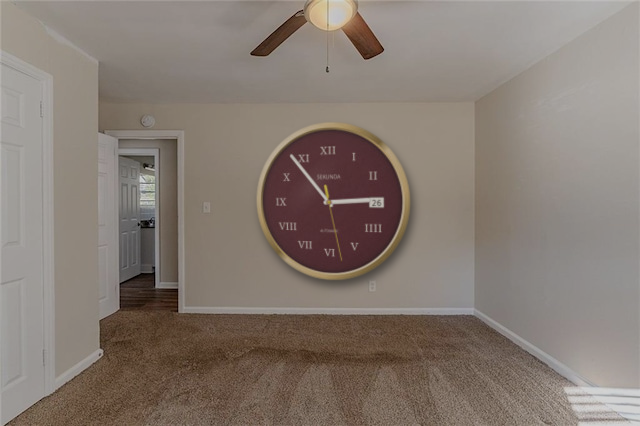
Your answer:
2 h 53 min 28 s
